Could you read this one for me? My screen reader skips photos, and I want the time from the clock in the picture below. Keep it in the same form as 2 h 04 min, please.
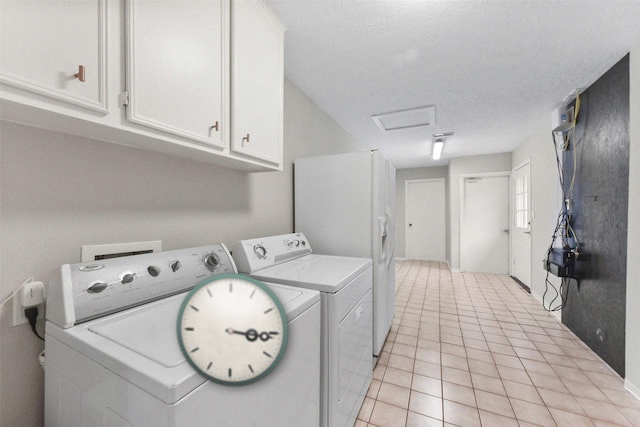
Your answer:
3 h 16 min
